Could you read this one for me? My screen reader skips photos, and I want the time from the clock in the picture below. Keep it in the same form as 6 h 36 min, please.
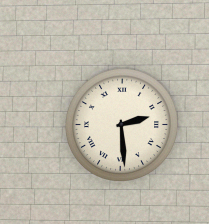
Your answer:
2 h 29 min
